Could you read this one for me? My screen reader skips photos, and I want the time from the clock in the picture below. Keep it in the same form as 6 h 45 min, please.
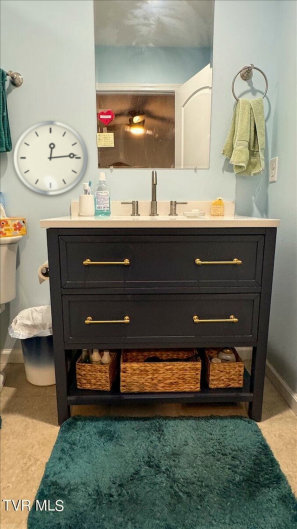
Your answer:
12 h 14 min
